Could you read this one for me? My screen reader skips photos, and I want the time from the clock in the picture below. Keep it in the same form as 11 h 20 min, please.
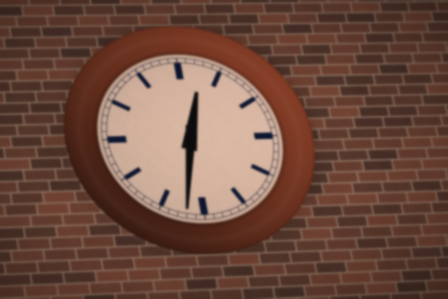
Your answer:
12 h 32 min
